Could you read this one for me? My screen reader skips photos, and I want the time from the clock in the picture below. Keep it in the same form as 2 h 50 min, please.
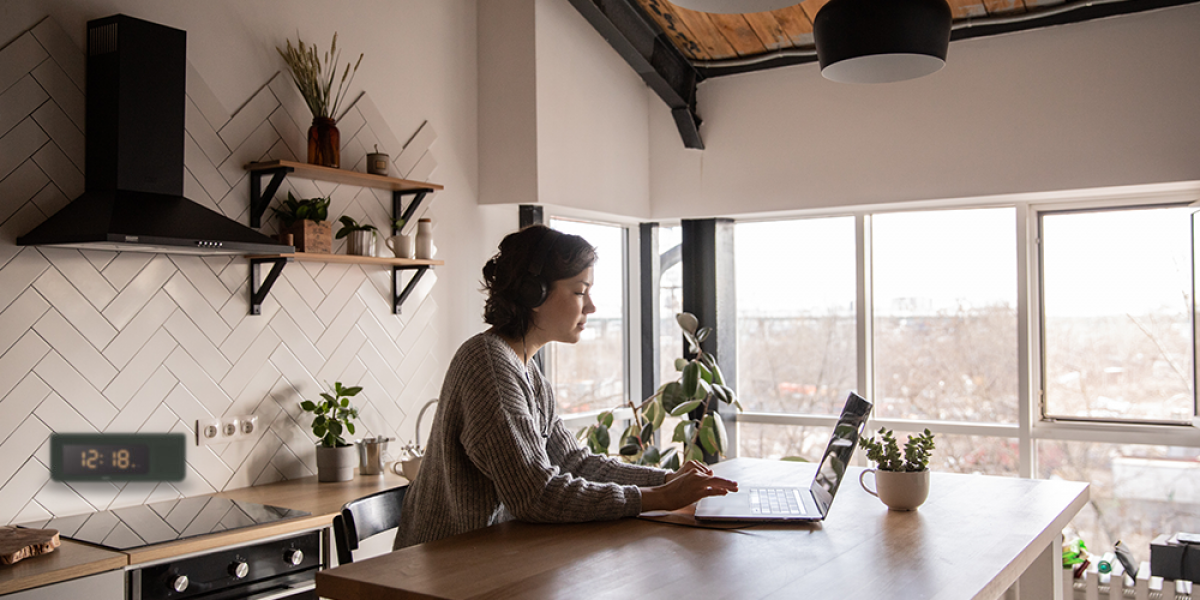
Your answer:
12 h 18 min
